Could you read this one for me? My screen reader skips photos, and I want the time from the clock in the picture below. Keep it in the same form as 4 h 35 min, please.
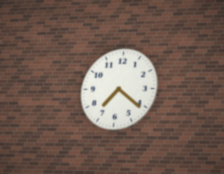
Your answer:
7 h 21 min
